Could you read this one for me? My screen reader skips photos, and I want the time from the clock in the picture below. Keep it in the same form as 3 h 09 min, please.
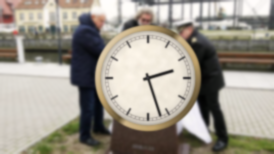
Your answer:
2 h 27 min
